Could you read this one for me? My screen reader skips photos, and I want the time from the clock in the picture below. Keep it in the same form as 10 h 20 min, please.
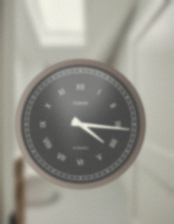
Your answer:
4 h 16 min
